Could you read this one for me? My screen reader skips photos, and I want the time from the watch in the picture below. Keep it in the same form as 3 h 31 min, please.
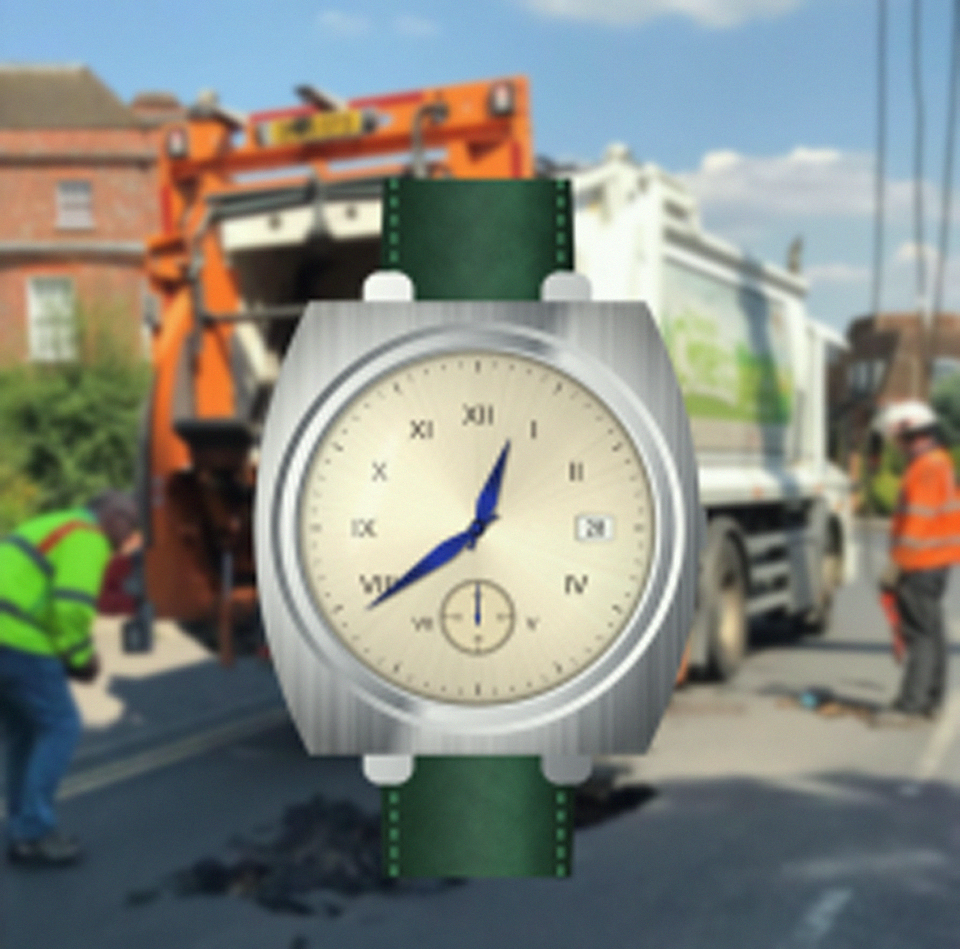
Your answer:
12 h 39 min
